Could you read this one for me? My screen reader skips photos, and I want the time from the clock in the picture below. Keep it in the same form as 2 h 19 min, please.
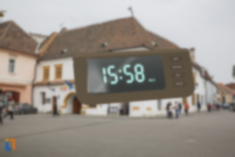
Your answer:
15 h 58 min
